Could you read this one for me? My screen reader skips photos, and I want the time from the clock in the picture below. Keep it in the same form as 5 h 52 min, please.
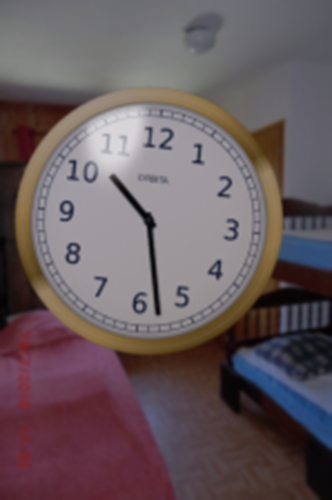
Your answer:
10 h 28 min
